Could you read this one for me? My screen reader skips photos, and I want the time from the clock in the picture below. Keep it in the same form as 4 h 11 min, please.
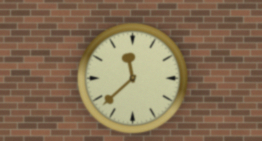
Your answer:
11 h 38 min
